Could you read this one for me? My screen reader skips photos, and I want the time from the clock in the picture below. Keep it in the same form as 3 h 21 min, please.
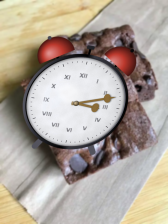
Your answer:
3 h 12 min
